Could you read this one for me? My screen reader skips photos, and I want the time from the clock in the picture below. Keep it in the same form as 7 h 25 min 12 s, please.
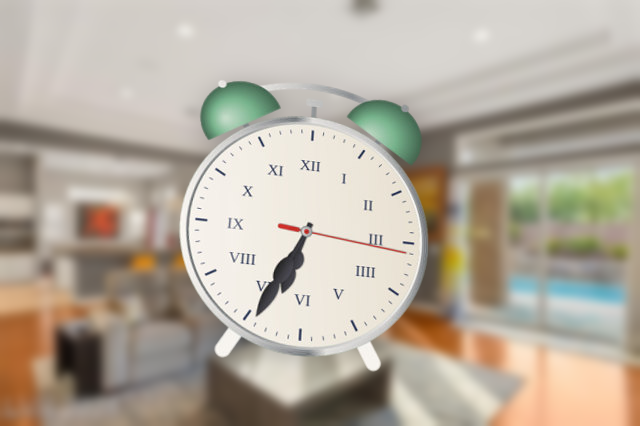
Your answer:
6 h 34 min 16 s
